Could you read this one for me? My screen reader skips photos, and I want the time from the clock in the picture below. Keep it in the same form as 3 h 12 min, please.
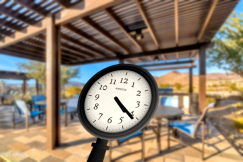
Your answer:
4 h 21 min
